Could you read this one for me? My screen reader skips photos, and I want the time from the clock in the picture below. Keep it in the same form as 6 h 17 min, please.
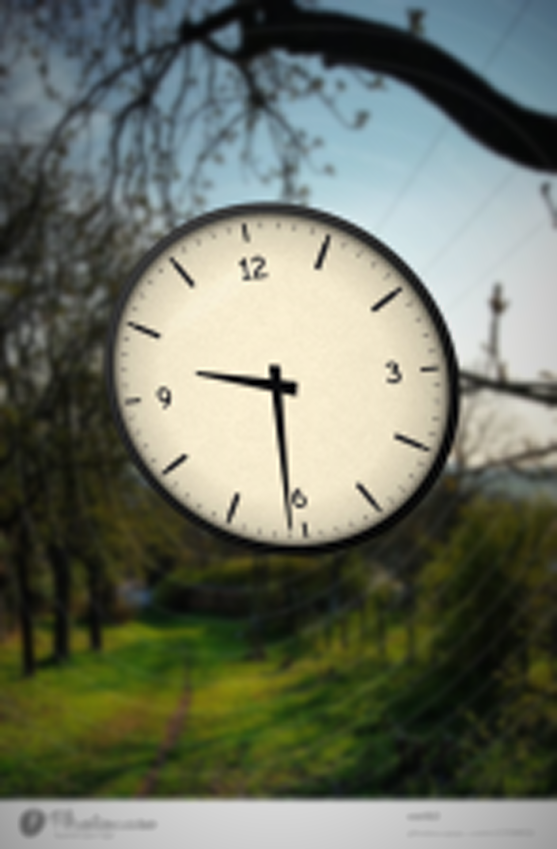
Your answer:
9 h 31 min
